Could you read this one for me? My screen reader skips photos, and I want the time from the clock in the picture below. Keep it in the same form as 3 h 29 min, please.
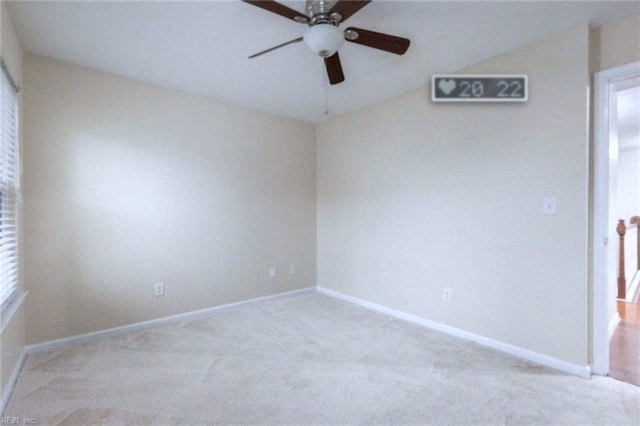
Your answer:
20 h 22 min
